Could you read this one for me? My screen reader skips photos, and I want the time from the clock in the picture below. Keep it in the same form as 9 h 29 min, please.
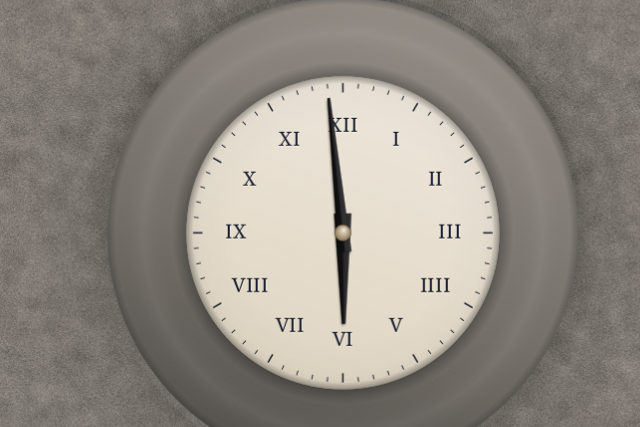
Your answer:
5 h 59 min
